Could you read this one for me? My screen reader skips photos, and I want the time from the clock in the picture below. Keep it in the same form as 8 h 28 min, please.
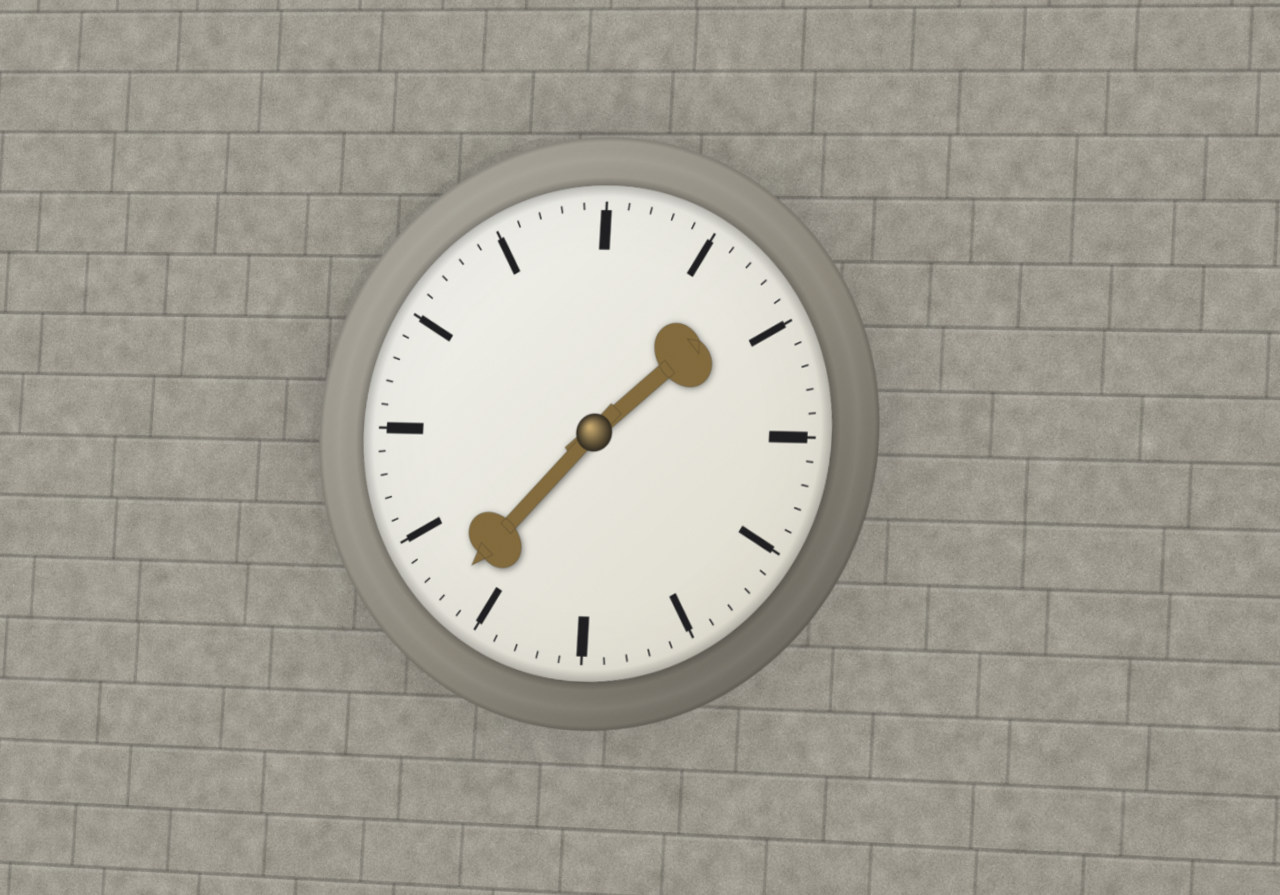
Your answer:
1 h 37 min
